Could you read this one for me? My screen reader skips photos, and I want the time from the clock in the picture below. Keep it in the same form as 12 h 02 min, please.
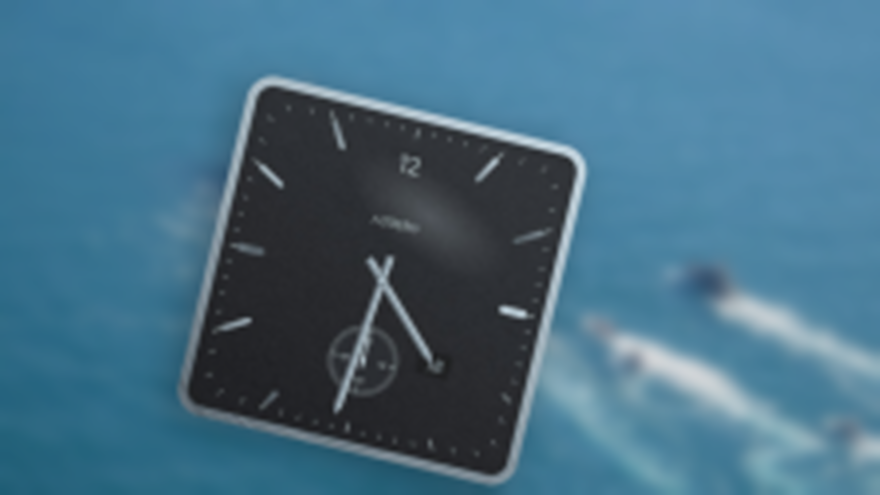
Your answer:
4 h 31 min
